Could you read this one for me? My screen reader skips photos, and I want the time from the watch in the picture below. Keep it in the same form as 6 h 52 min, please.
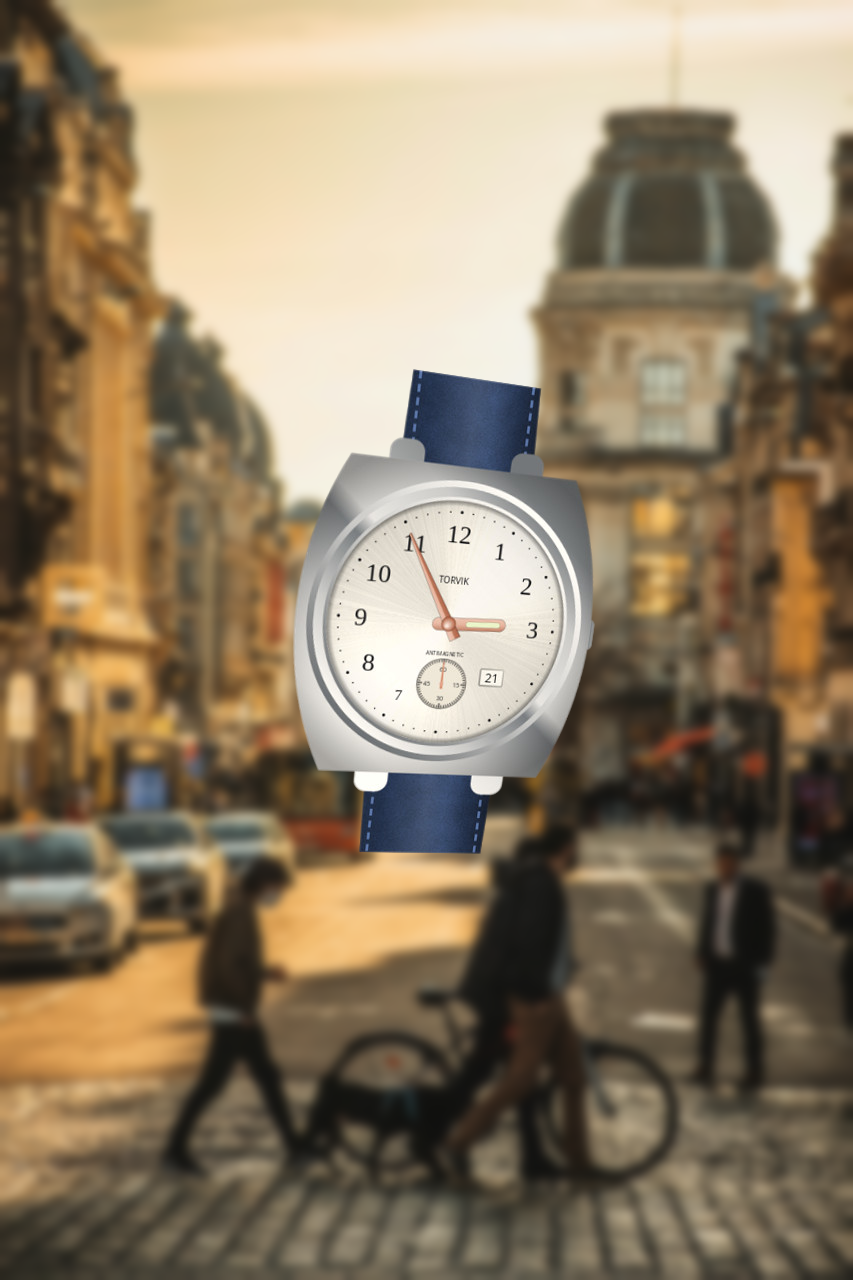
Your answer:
2 h 55 min
